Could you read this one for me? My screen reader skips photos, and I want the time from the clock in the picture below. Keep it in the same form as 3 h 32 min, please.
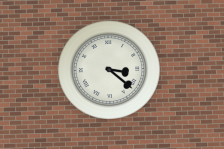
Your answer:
3 h 22 min
